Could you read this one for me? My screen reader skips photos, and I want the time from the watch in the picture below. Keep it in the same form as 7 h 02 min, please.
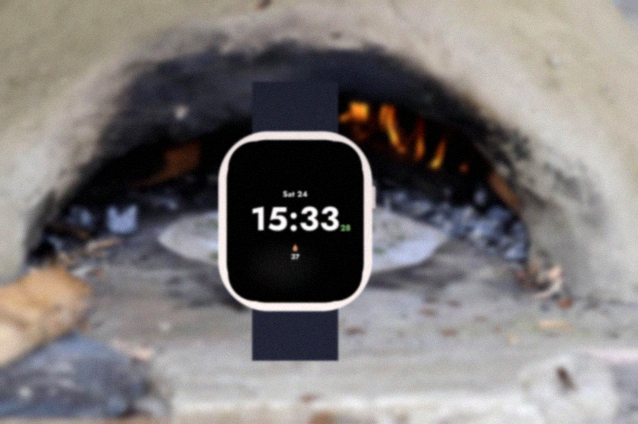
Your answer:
15 h 33 min
